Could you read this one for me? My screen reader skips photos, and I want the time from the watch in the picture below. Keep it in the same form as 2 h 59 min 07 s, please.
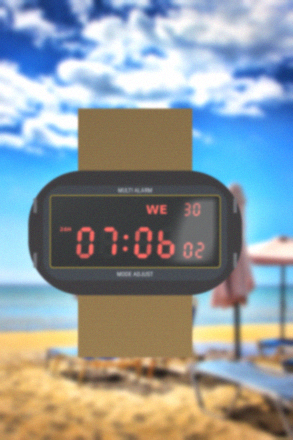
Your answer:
7 h 06 min 02 s
